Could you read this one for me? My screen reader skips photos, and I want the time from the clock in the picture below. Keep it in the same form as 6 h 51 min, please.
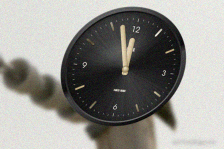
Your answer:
11 h 57 min
